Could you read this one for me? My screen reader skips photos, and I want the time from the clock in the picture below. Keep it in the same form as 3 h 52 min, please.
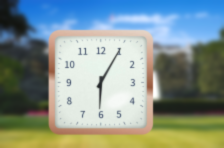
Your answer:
6 h 05 min
